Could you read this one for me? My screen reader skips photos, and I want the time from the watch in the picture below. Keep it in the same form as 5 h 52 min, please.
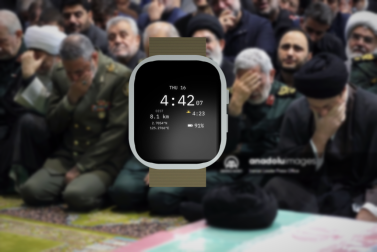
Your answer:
4 h 42 min
